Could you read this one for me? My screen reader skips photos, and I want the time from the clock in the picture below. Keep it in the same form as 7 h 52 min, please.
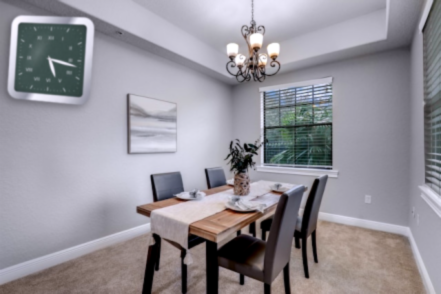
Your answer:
5 h 17 min
